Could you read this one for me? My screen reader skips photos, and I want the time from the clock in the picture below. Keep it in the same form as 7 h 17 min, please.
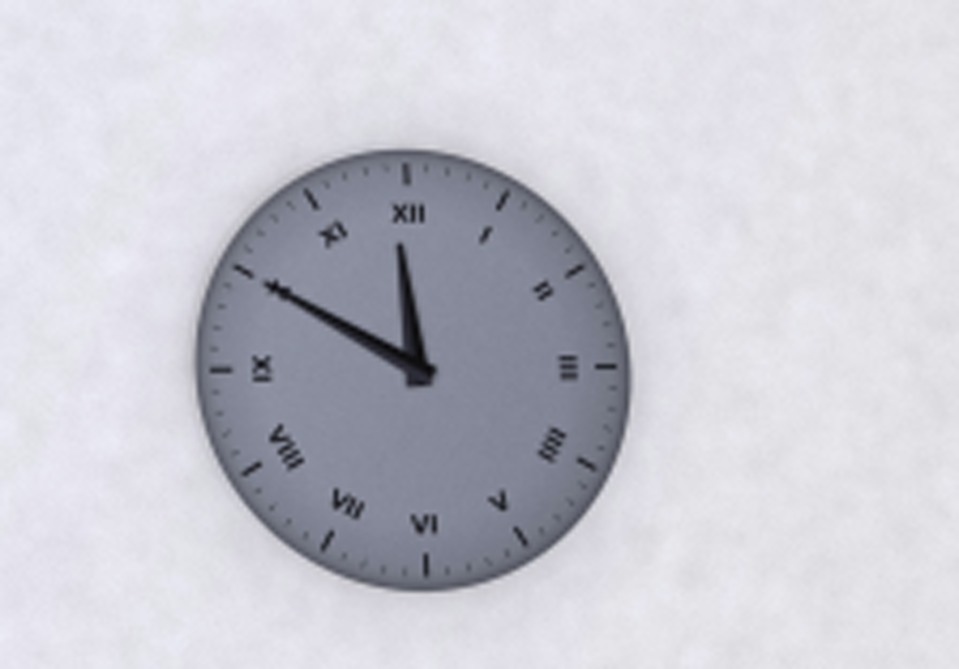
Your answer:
11 h 50 min
